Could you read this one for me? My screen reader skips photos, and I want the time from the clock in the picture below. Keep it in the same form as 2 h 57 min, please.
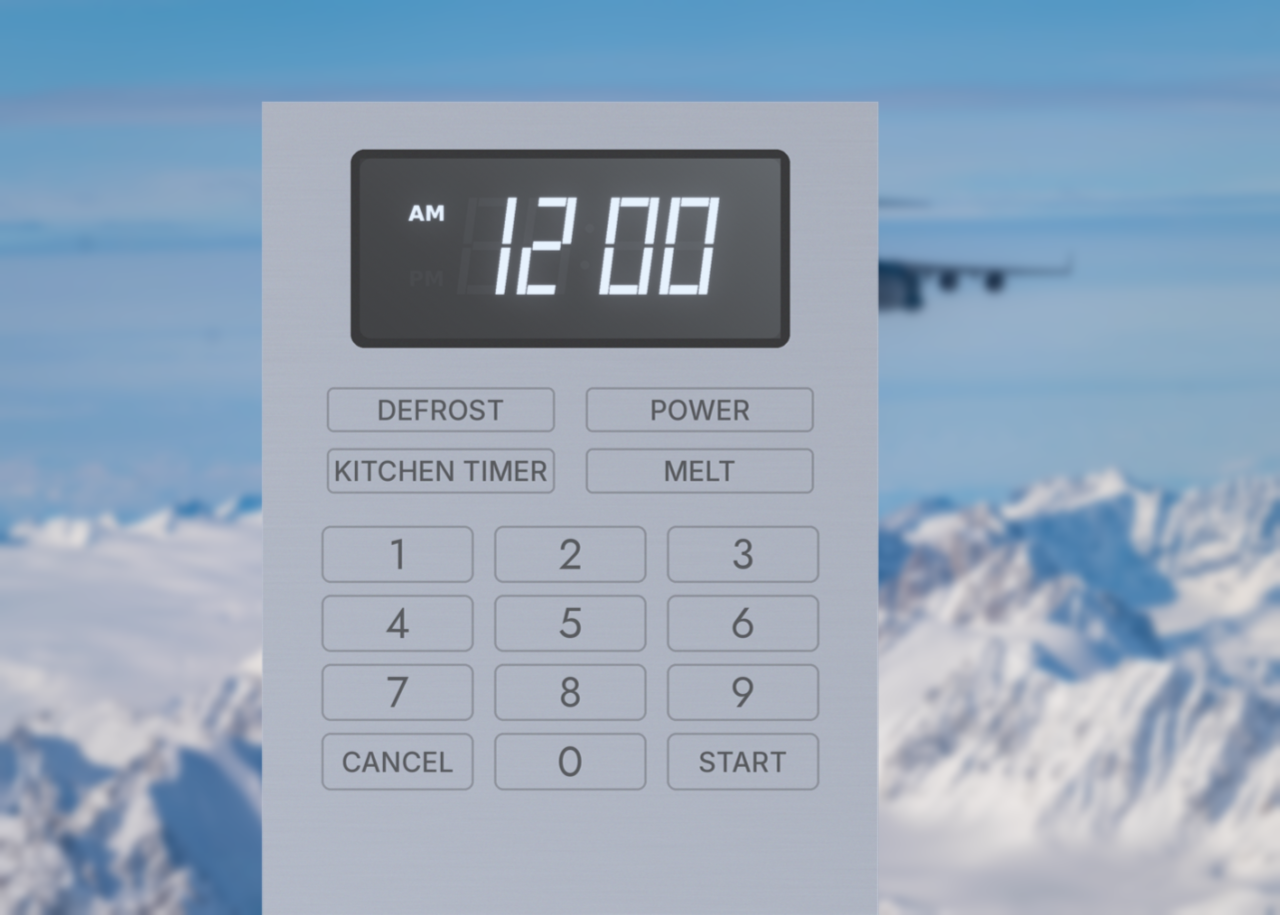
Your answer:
12 h 00 min
